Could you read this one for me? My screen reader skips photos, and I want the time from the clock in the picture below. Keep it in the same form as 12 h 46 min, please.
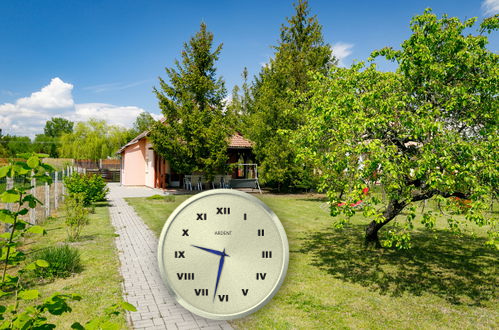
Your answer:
9 h 32 min
